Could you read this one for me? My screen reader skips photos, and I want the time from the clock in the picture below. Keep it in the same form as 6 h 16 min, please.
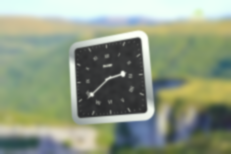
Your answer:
2 h 39 min
